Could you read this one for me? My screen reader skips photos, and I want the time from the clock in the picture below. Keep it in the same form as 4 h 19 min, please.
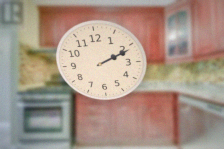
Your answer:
2 h 11 min
